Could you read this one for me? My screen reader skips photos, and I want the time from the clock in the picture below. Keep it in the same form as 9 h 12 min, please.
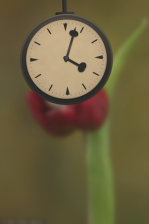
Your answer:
4 h 03 min
